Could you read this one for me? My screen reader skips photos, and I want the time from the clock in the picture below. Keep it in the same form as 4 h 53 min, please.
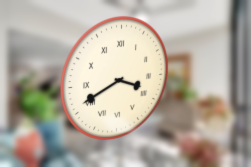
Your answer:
3 h 41 min
